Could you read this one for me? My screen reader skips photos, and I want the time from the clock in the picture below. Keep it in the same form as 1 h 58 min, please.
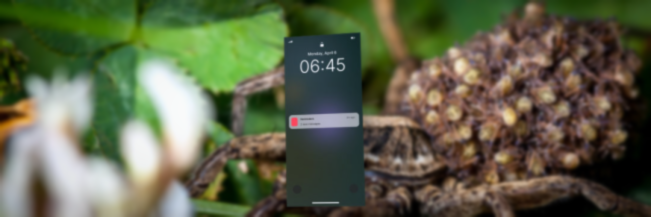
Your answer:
6 h 45 min
